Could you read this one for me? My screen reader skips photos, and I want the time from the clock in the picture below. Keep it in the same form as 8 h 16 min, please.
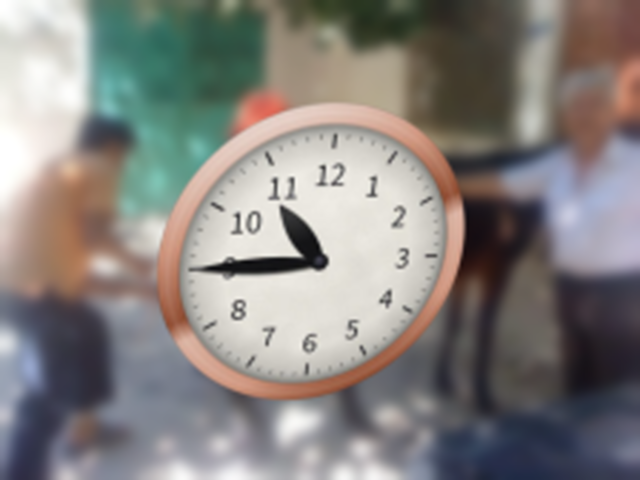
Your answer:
10 h 45 min
